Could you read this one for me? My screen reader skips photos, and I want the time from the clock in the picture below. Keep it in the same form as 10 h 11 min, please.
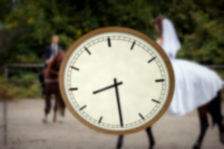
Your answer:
8 h 30 min
